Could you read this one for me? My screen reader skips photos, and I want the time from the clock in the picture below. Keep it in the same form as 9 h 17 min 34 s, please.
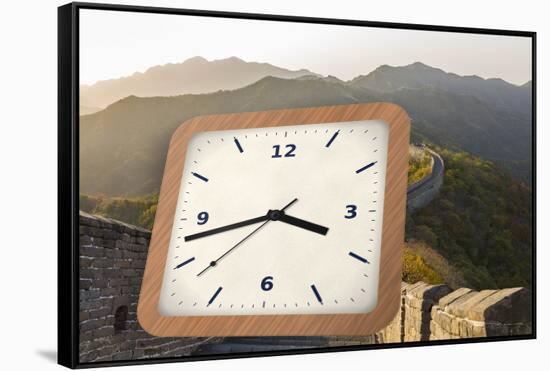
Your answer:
3 h 42 min 38 s
